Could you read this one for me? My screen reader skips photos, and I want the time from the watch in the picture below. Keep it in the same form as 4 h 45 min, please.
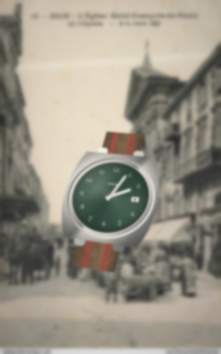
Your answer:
2 h 04 min
